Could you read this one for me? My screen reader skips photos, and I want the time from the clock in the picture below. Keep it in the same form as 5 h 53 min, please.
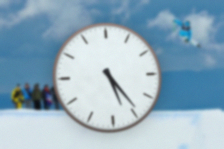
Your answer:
5 h 24 min
